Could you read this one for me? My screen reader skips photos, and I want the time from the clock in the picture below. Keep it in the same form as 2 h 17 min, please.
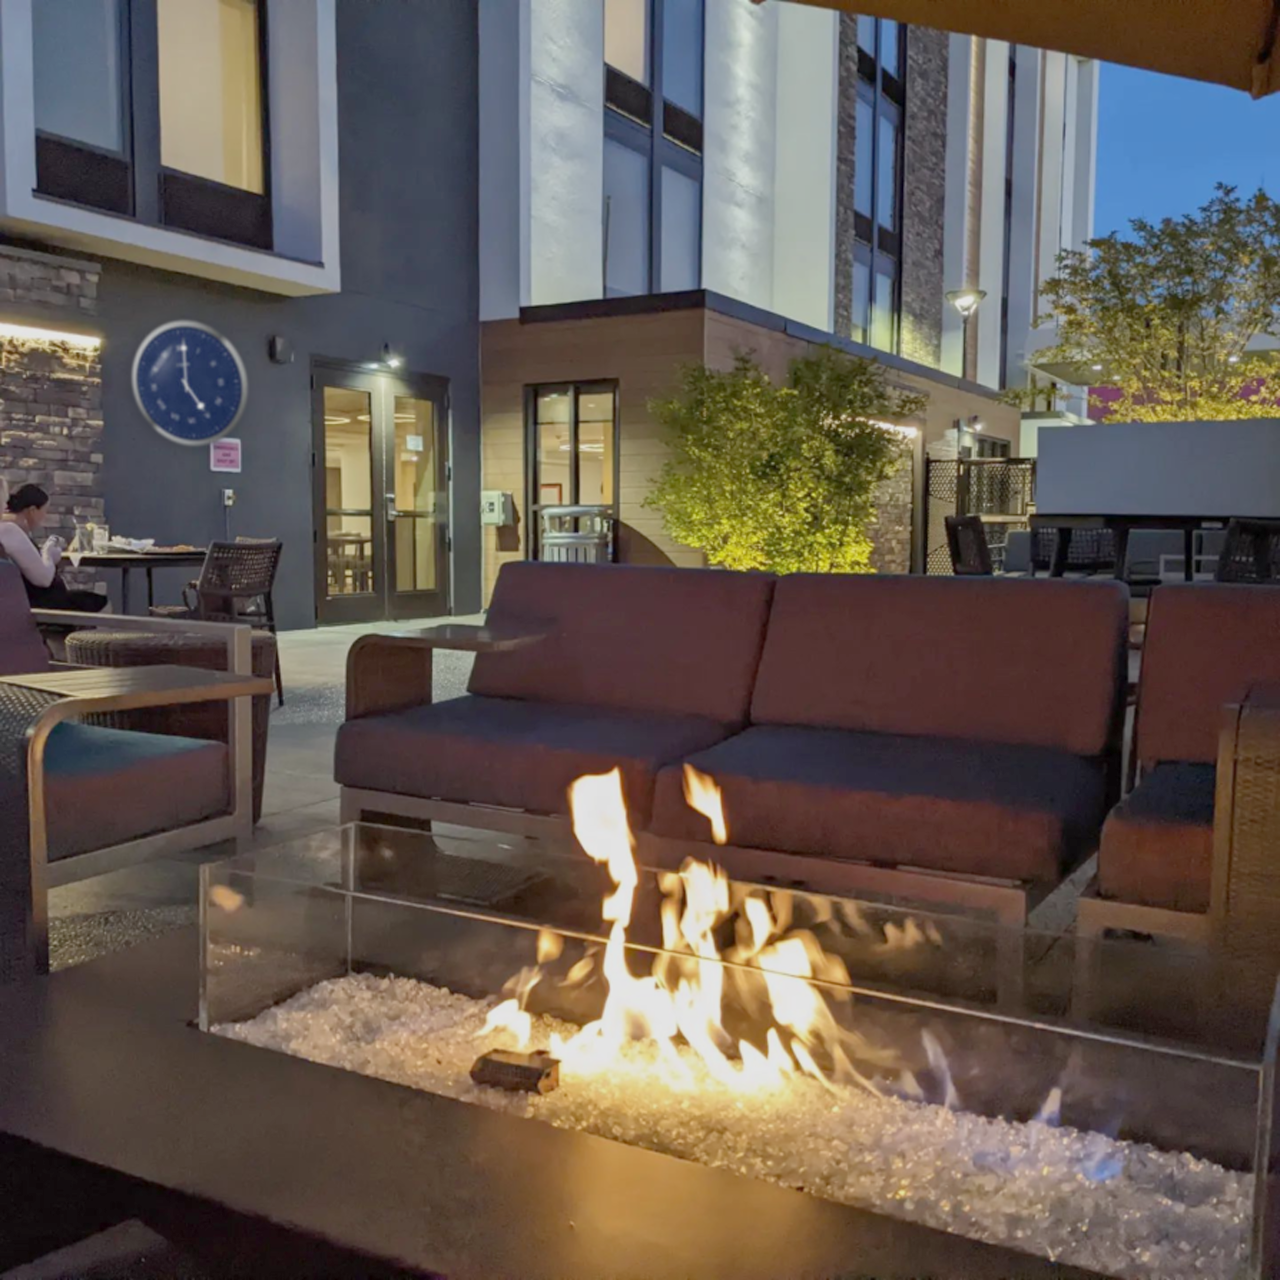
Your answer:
5 h 01 min
